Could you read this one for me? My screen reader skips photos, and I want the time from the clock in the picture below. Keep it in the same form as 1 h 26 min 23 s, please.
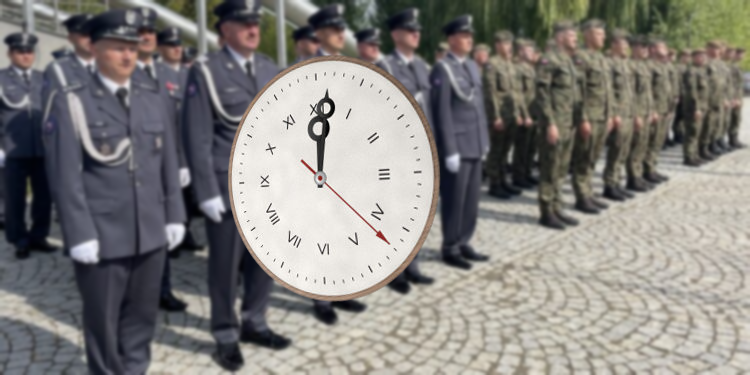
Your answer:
12 h 01 min 22 s
